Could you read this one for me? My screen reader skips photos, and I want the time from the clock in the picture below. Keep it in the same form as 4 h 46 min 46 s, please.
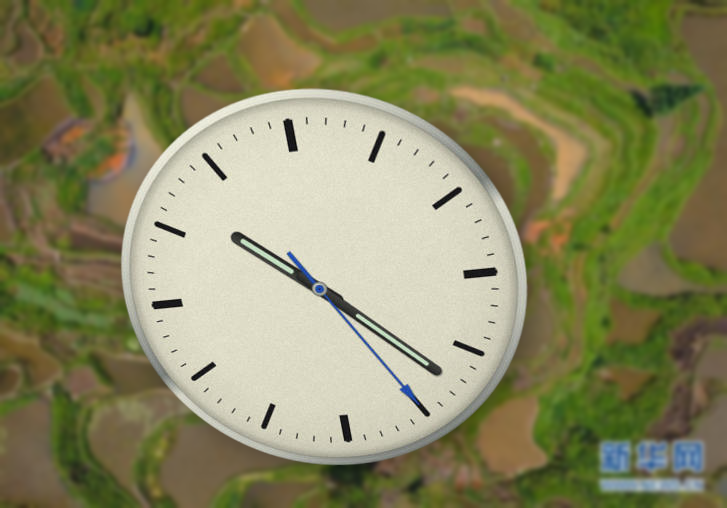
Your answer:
10 h 22 min 25 s
